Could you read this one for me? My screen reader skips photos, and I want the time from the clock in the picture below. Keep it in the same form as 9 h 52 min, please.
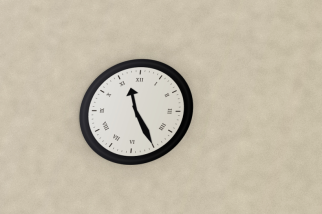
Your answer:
11 h 25 min
